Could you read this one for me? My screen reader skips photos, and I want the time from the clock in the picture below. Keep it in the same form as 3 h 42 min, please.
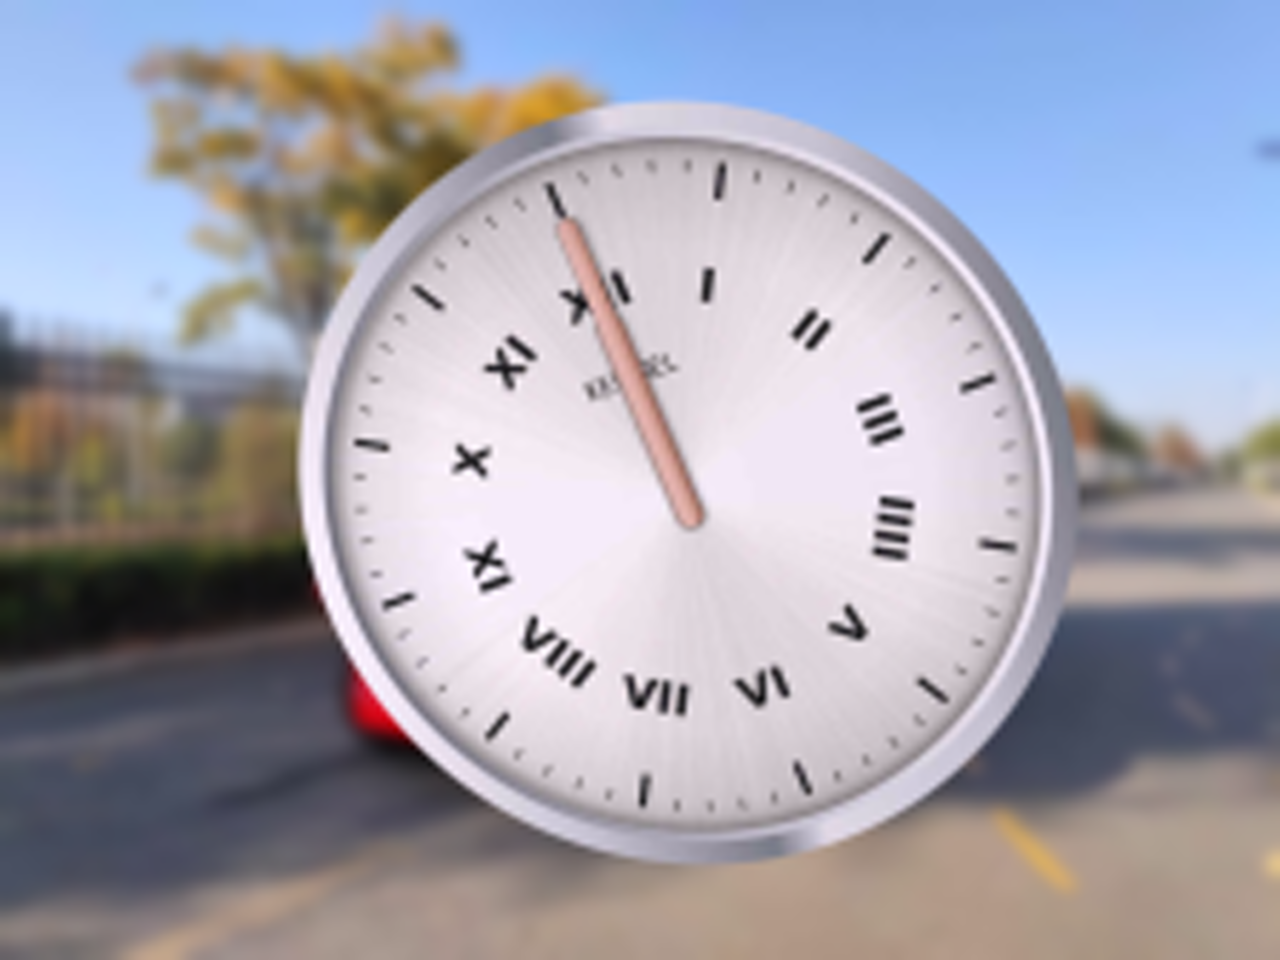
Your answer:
12 h 00 min
